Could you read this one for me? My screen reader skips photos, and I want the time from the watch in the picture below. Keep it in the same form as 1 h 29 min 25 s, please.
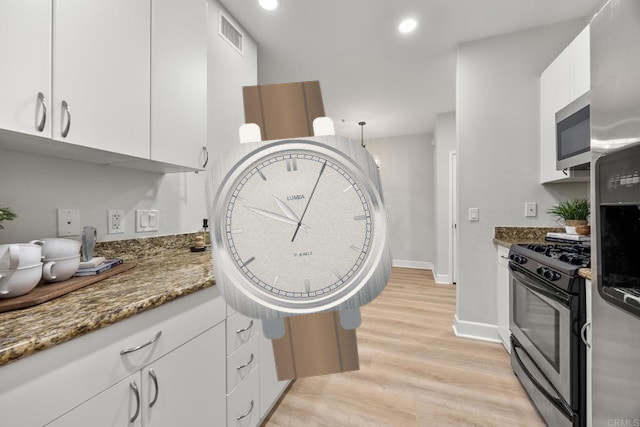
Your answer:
10 h 49 min 05 s
